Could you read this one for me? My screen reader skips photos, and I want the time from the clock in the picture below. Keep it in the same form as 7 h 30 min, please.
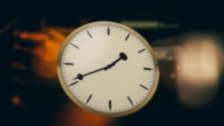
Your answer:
1 h 41 min
